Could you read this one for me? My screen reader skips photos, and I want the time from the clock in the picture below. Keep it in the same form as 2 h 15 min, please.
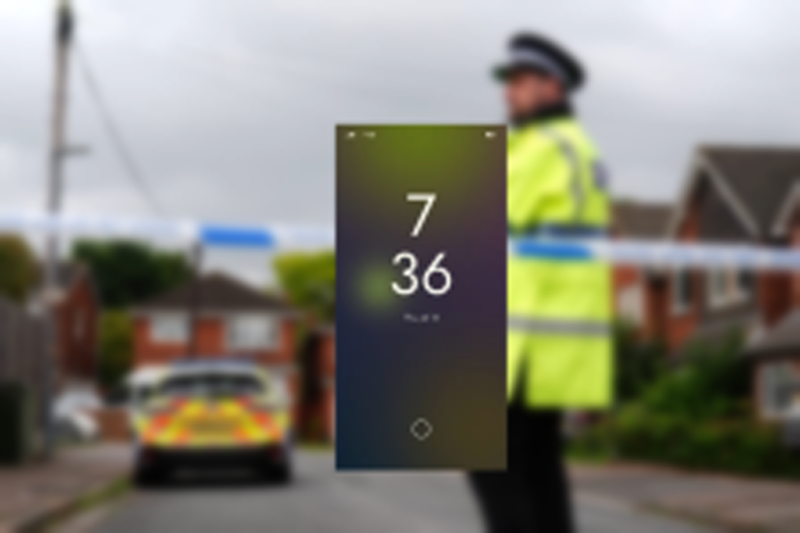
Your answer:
7 h 36 min
